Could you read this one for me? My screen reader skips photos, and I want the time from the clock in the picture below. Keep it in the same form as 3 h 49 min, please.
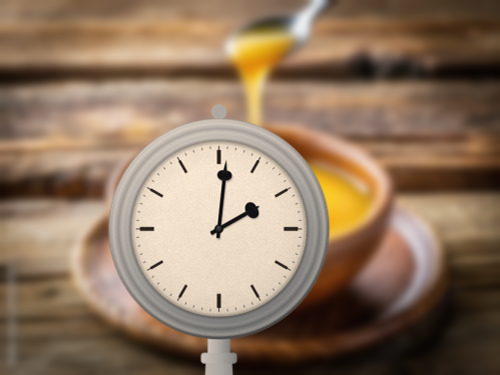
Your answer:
2 h 01 min
